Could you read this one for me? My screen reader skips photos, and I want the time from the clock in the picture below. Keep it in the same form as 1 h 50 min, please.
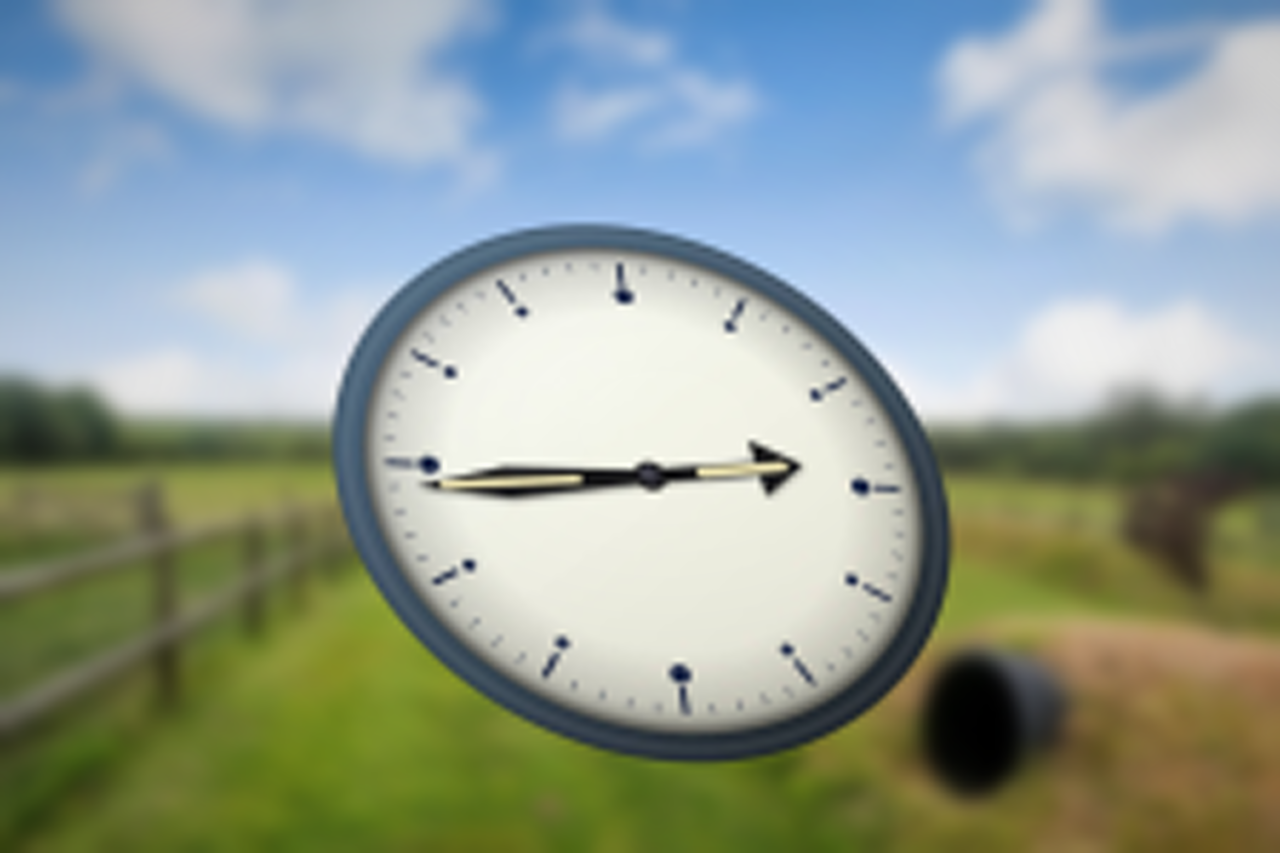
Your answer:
2 h 44 min
